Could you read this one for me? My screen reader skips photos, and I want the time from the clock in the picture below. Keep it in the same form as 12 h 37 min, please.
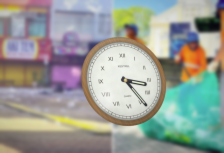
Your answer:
3 h 24 min
